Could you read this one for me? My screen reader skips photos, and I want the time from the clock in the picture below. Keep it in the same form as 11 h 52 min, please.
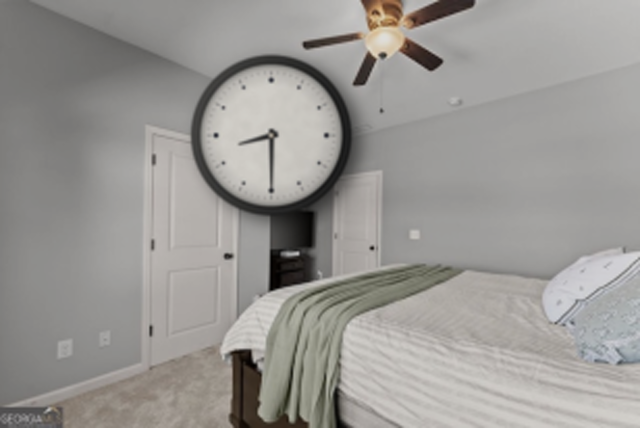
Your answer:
8 h 30 min
